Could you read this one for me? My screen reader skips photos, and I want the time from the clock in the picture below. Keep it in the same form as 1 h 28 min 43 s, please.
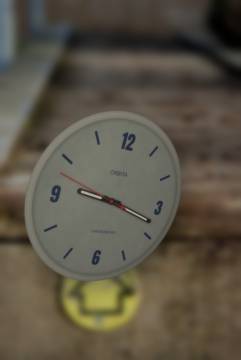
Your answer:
9 h 17 min 48 s
